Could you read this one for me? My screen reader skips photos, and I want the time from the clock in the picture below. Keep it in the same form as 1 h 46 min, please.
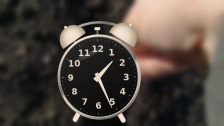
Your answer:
1 h 26 min
